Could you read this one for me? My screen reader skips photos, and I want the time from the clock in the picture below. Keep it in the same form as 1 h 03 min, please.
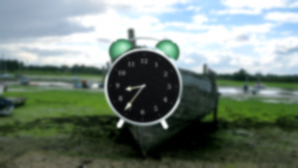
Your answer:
8 h 36 min
